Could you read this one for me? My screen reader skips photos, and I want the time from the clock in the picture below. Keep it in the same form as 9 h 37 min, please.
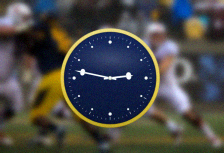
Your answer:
2 h 47 min
